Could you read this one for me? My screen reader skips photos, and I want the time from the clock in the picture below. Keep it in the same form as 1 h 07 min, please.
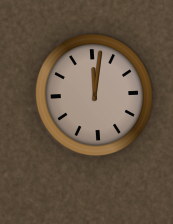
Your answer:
12 h 02 min
